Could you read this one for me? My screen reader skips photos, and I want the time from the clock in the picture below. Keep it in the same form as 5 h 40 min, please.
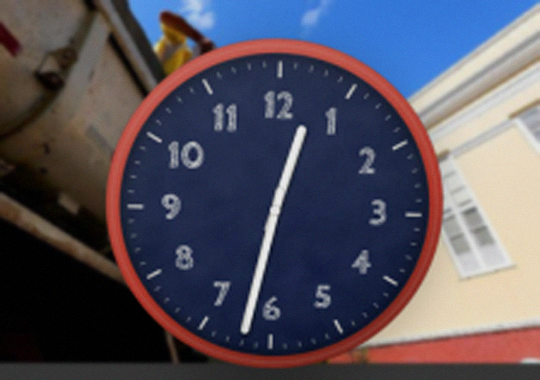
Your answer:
12 h 32 min
